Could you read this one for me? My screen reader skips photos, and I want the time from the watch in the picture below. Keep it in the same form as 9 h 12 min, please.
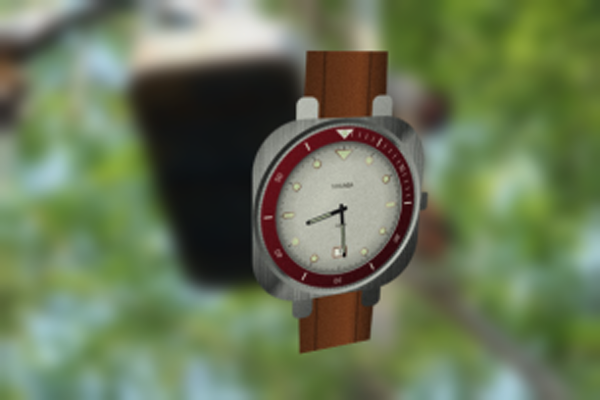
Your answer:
8 h 29 min
